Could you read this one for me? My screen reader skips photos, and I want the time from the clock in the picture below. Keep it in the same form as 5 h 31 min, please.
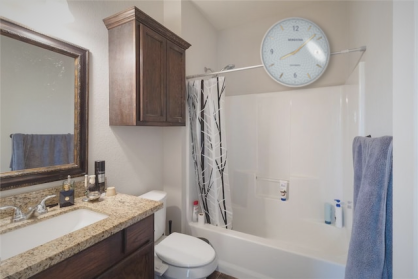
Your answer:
8 h 08 min
